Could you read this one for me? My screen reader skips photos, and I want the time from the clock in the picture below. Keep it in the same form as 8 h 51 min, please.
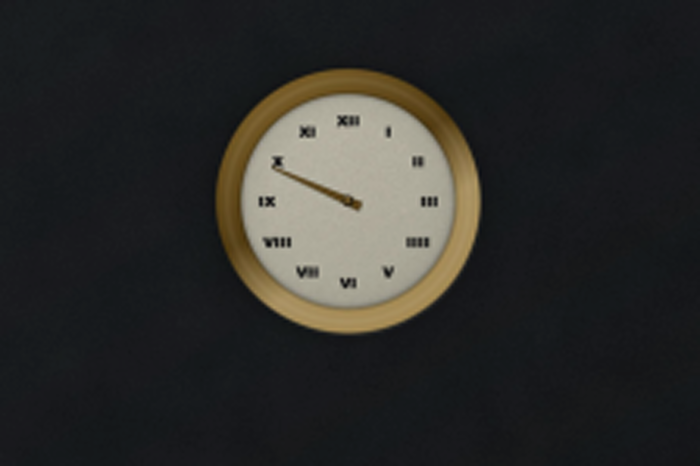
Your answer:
9 h 49 min
